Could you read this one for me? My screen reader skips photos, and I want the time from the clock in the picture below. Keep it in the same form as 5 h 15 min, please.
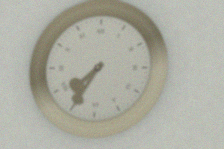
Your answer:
7 h 35 min
